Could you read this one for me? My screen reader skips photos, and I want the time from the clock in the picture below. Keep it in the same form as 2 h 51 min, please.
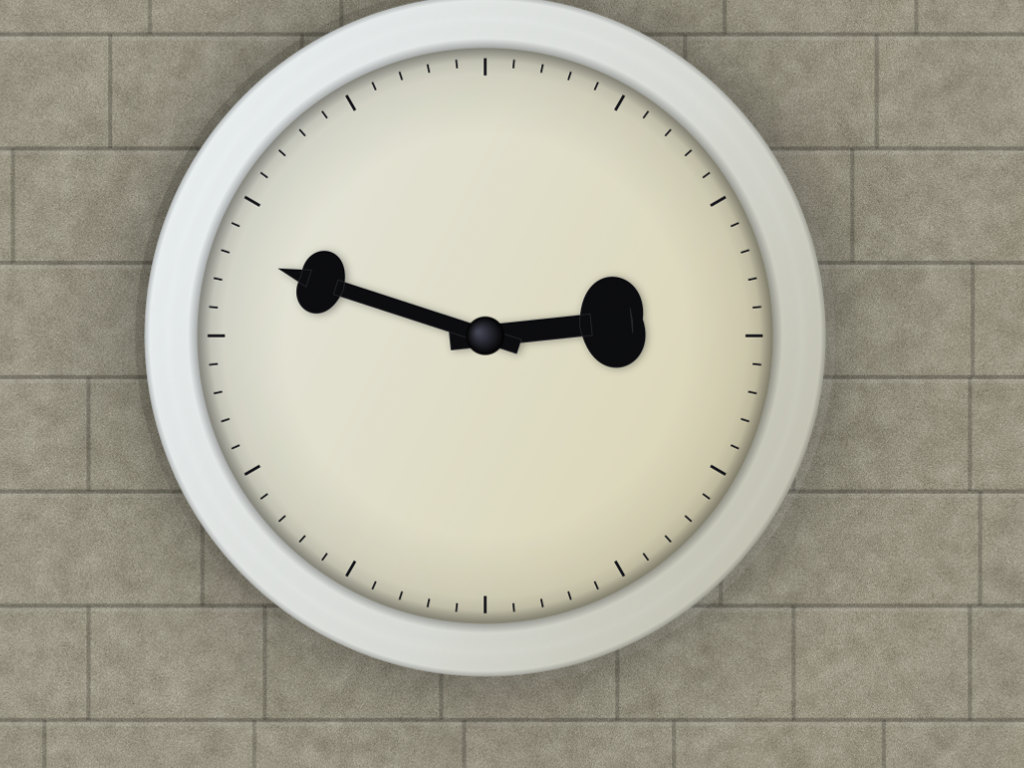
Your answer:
2 h 48 min
